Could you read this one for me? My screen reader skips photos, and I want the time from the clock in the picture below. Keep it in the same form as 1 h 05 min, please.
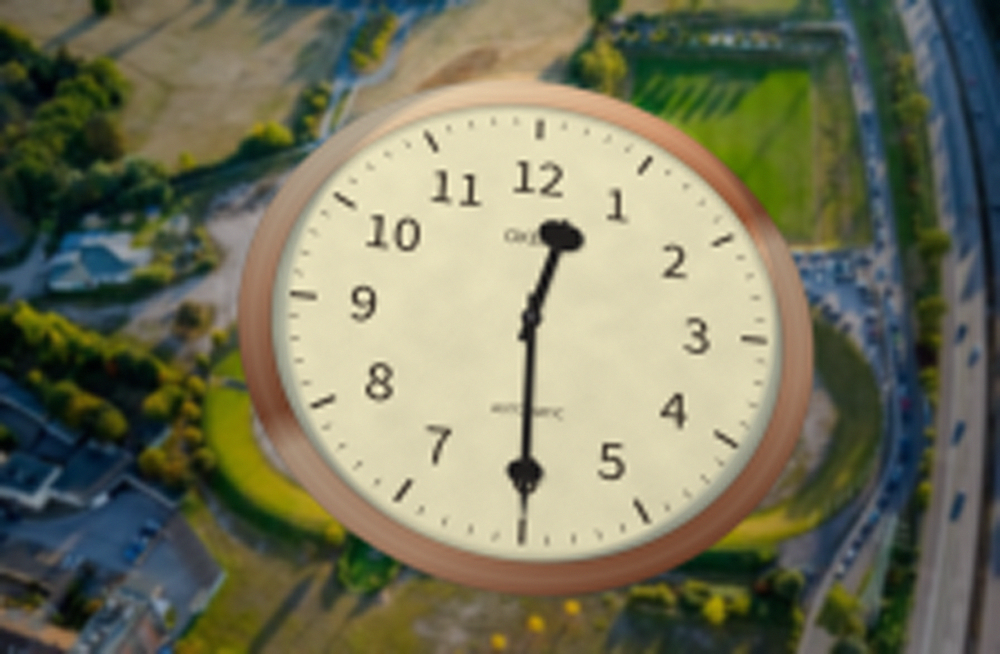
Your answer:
12 h 30 min
